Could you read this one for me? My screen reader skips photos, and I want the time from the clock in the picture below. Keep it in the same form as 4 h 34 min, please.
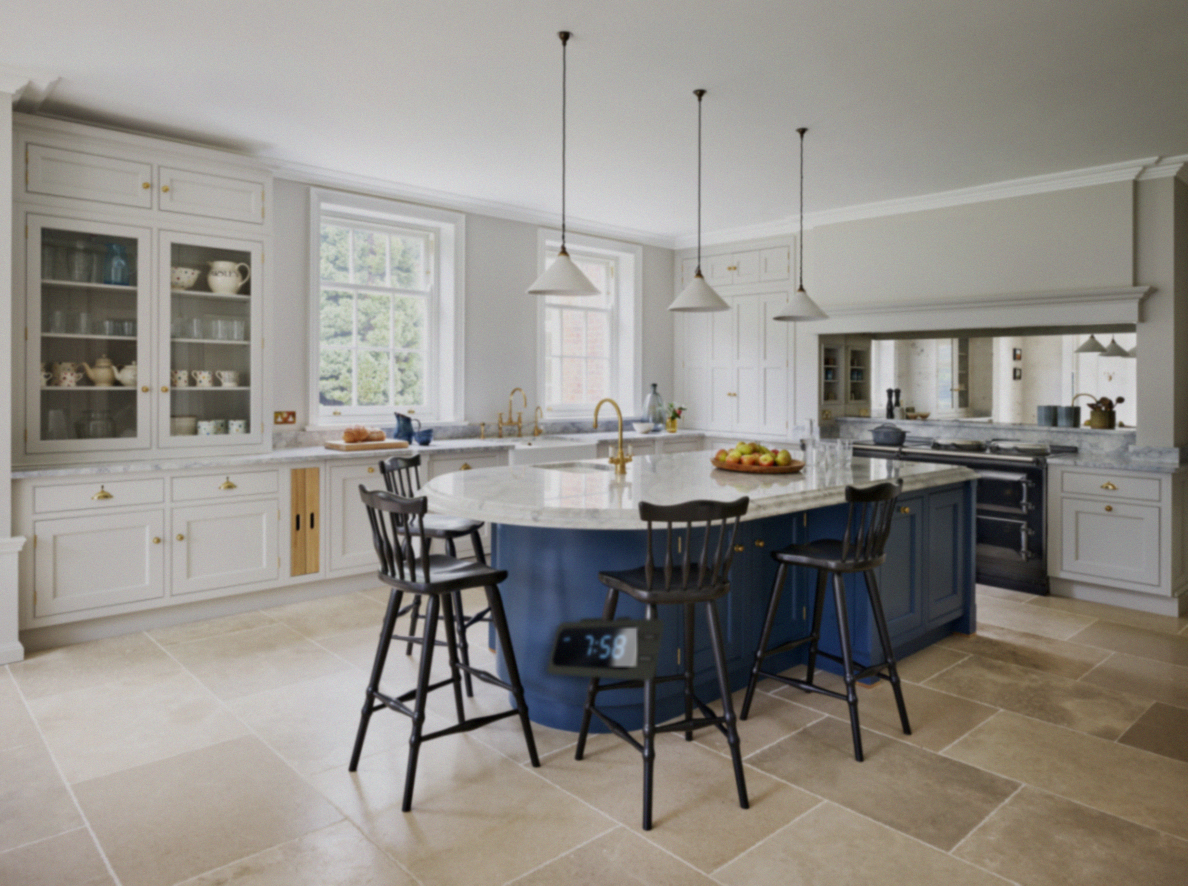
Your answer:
7 h 58 min
